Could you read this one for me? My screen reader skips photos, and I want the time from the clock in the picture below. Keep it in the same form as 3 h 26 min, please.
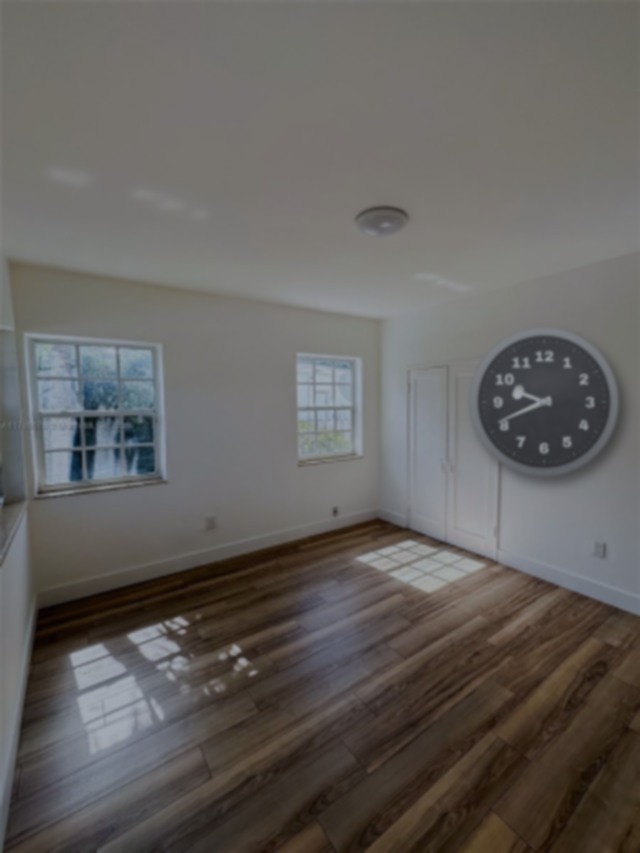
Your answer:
9 h 41 min
